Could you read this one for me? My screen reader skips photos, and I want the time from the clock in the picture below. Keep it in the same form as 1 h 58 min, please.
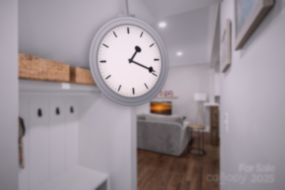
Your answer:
1 h 19 min
